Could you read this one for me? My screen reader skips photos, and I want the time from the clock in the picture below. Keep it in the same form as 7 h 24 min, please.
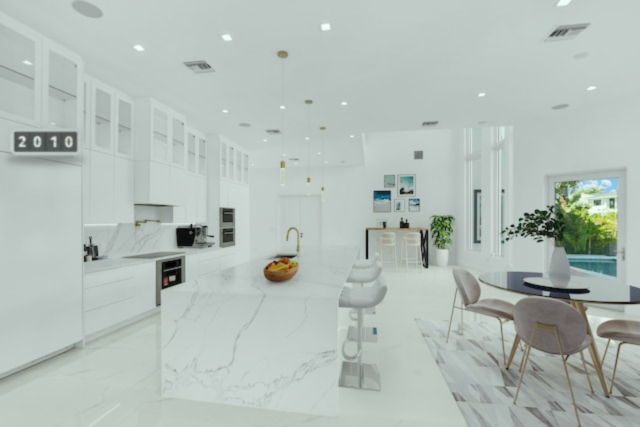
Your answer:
20 h 10 min
